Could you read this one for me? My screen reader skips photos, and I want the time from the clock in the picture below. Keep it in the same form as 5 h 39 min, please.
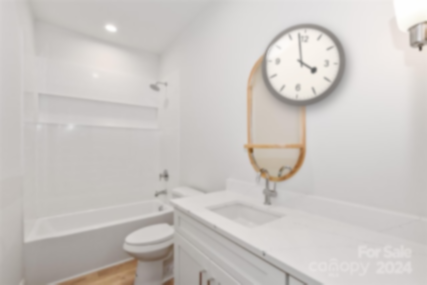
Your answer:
3 h 58 min
